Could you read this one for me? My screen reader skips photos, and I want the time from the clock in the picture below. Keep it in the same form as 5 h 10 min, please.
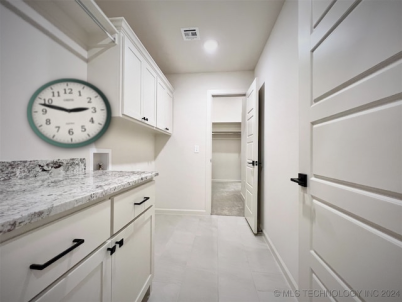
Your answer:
2 h 48 min
